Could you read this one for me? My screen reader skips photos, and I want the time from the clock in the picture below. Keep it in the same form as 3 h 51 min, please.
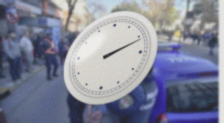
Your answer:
2 h 11 min
